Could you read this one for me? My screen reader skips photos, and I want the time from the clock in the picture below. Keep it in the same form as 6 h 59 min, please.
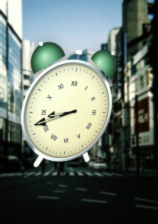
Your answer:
8 h 42 min
